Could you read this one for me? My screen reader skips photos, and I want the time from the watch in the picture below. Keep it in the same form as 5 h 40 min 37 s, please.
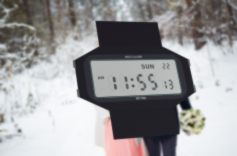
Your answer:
11 h 55 min 13 s
